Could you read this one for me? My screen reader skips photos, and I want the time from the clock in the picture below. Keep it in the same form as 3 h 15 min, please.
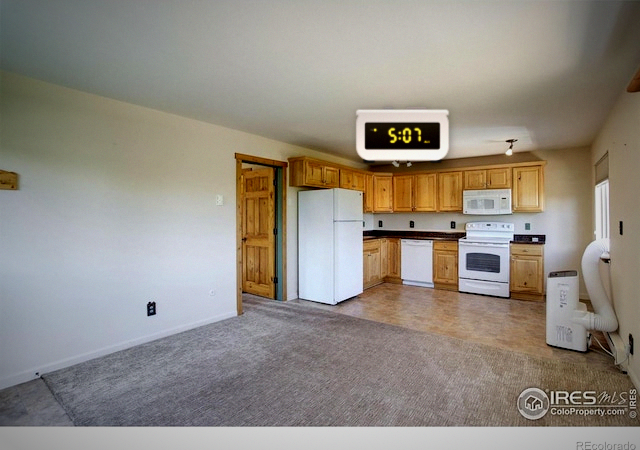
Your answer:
5 h 07 min
